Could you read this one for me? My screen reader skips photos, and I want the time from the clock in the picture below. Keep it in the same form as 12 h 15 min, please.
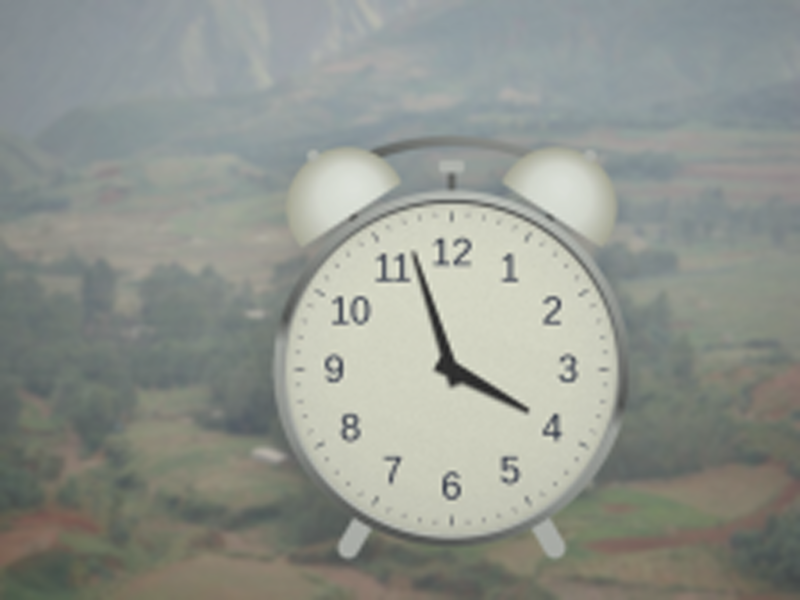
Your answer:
3 h 57 min
